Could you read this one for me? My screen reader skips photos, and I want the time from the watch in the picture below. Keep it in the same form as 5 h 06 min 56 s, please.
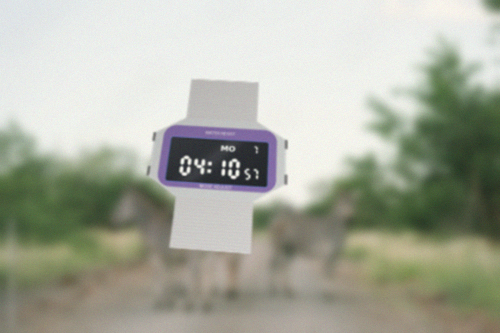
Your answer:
4 h 10 min 57 s
